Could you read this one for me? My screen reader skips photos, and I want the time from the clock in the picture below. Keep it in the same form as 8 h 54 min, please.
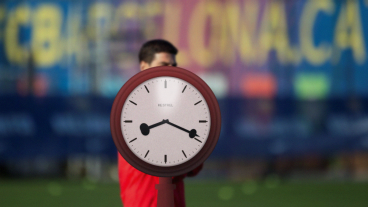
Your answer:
8 h 19 min
